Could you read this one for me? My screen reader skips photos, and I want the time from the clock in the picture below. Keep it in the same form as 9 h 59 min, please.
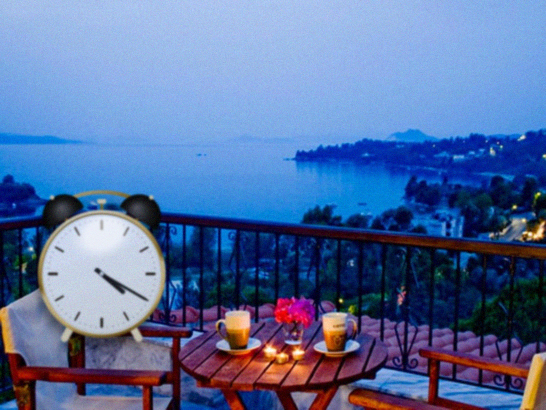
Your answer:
4 h 20 min
